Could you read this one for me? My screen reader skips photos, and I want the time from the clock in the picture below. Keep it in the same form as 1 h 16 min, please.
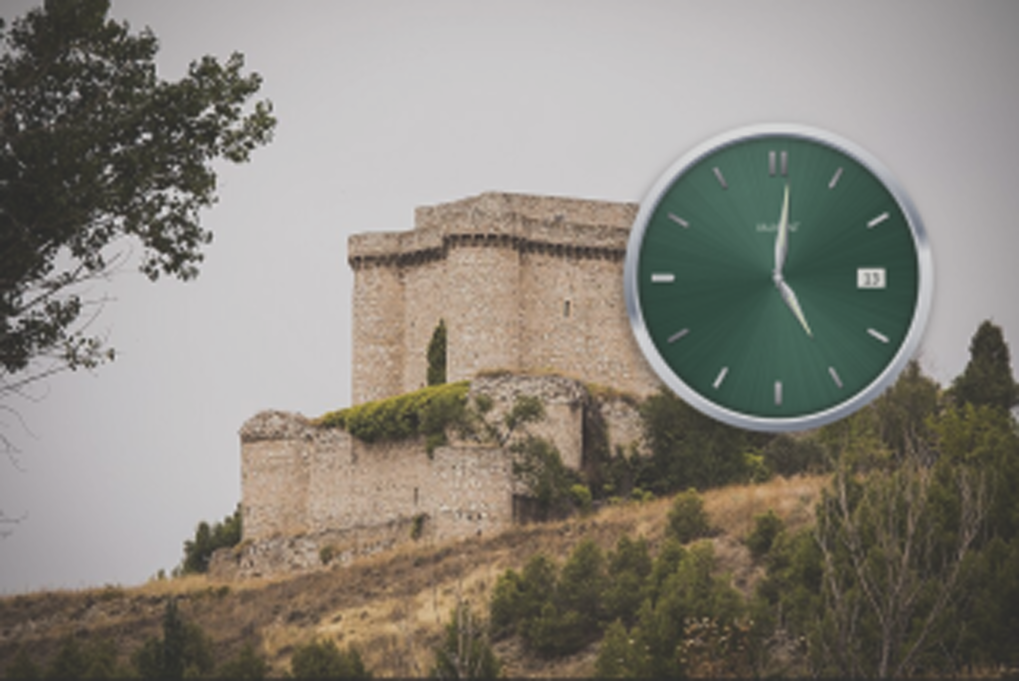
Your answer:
5 h 01 min
